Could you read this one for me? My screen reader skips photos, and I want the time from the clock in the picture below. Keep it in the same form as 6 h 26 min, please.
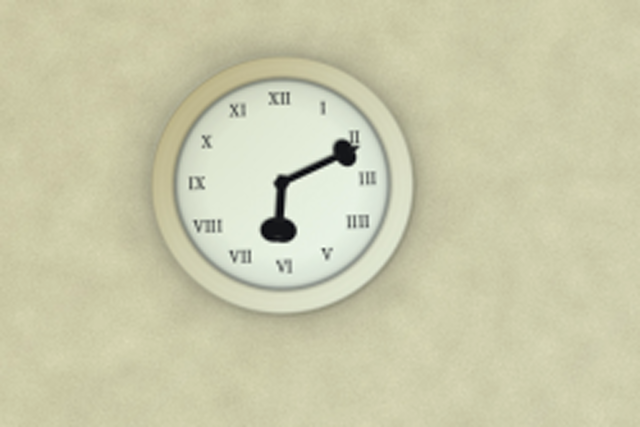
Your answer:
6 h 11 min
